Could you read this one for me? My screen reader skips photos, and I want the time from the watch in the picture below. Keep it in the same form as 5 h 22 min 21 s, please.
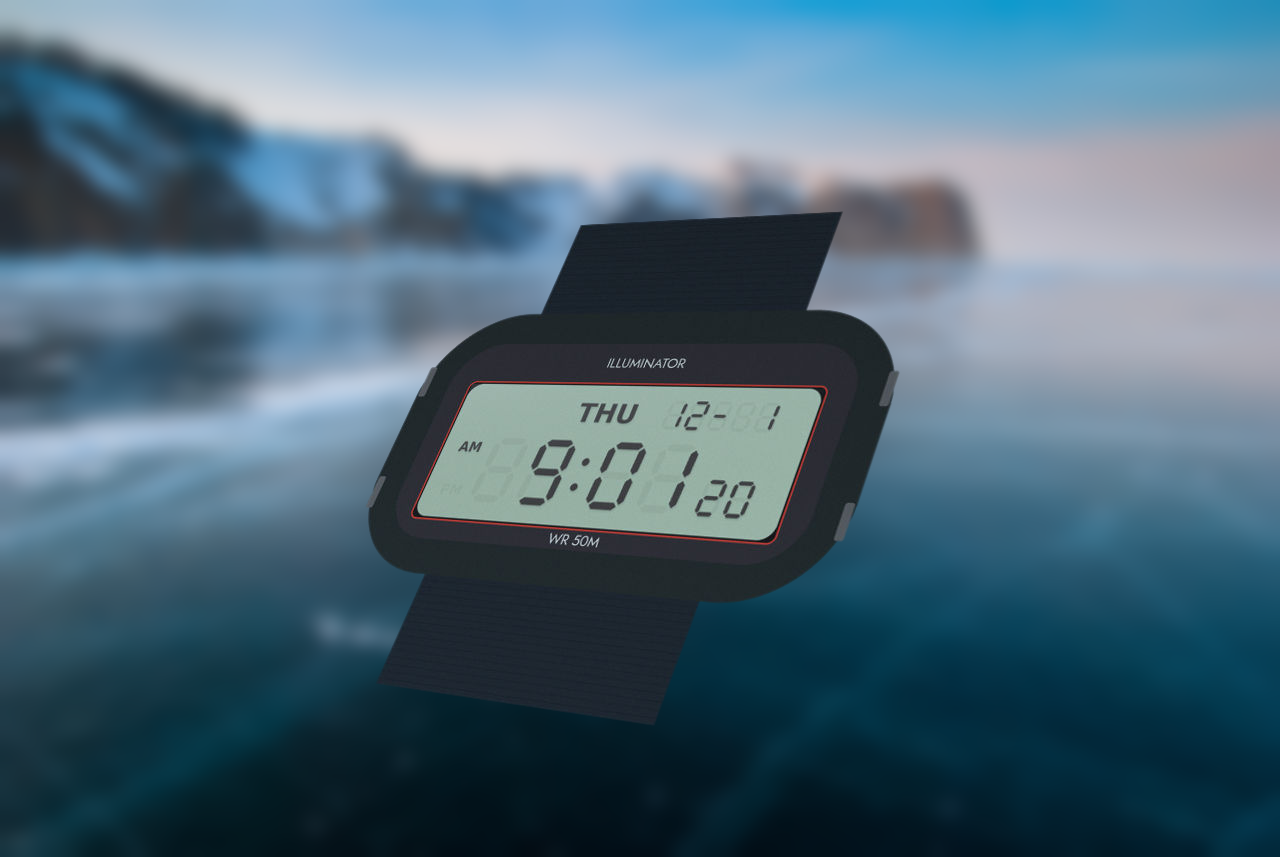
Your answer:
9 h 01 min 20 s
